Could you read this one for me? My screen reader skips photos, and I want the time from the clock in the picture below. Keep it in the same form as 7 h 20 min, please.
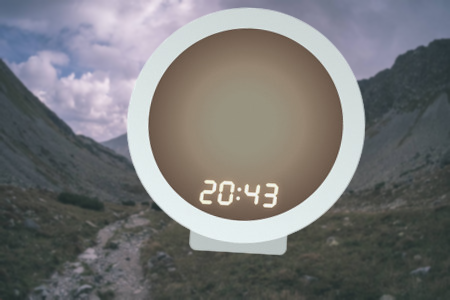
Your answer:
20 h 43 min
